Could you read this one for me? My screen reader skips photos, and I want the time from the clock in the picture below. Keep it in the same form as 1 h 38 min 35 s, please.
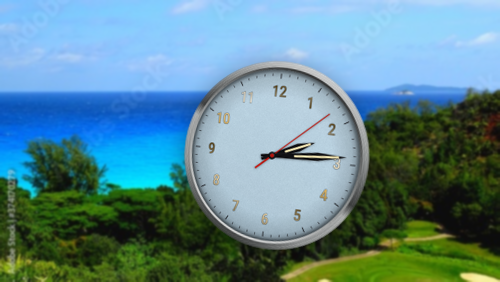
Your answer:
2 h 14 min 08 s
